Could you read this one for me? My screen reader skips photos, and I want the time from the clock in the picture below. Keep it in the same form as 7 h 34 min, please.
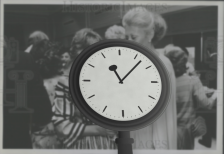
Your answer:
11 h 07 min
